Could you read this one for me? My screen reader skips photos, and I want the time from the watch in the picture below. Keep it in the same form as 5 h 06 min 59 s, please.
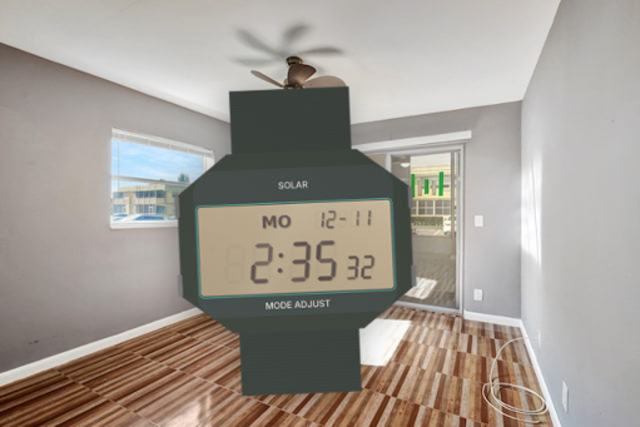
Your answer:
2 h 35 min 32 s
